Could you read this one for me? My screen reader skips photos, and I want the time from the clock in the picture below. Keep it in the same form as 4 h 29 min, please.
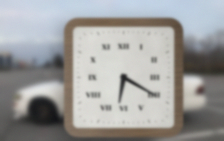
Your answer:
6 h 20 min
